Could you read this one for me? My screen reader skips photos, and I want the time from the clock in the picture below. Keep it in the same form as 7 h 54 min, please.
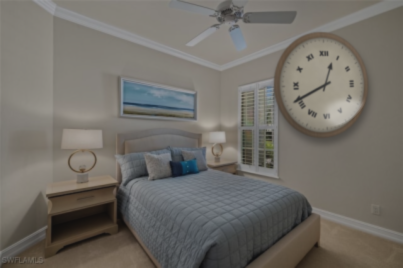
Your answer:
12 h 41 min
